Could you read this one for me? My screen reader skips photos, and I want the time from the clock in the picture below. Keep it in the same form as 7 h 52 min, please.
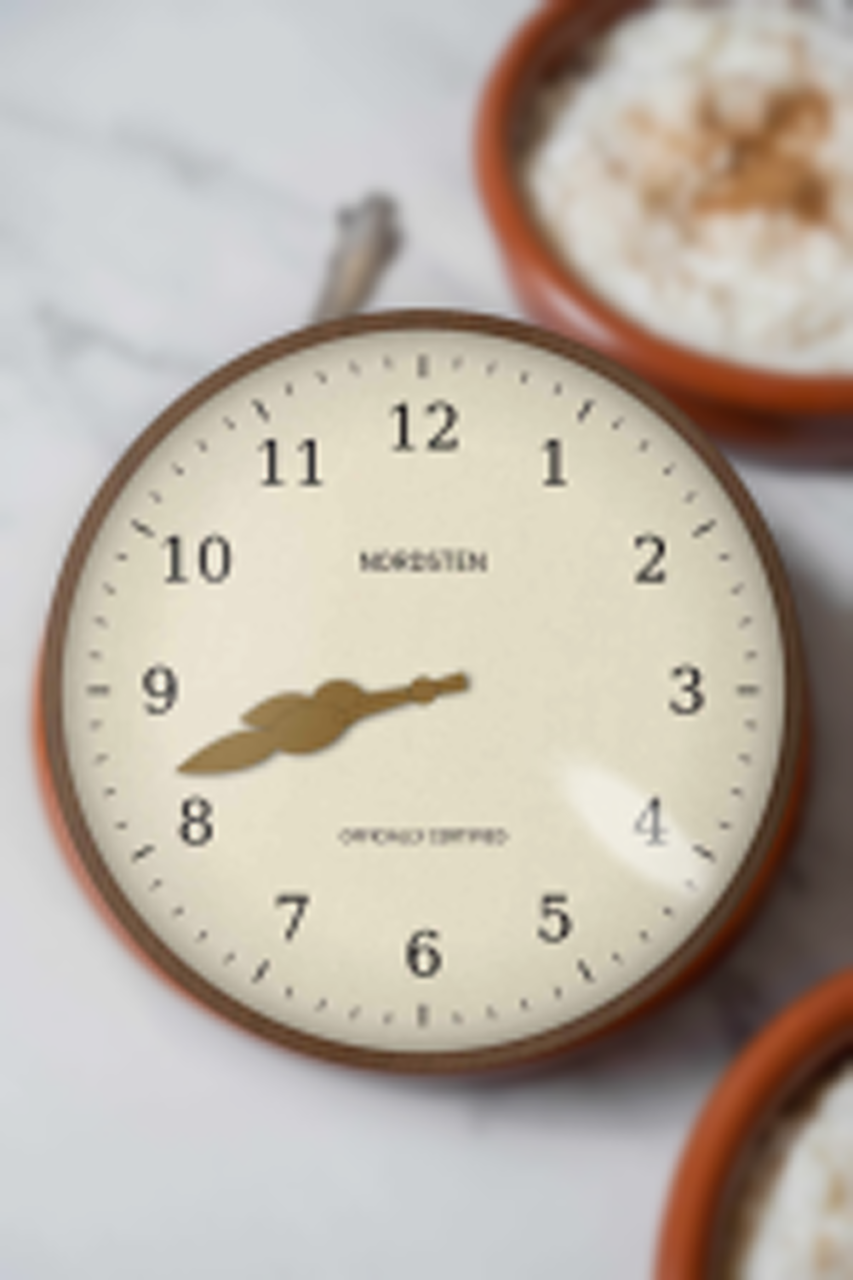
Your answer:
8 h 42 min
